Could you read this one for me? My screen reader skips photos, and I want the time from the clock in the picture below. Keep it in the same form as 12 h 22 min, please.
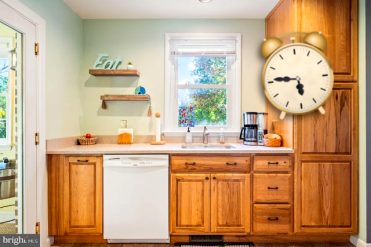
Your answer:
5 h 46 min
